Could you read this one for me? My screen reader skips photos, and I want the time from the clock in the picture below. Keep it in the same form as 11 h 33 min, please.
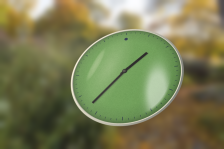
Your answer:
1 h 37 min
